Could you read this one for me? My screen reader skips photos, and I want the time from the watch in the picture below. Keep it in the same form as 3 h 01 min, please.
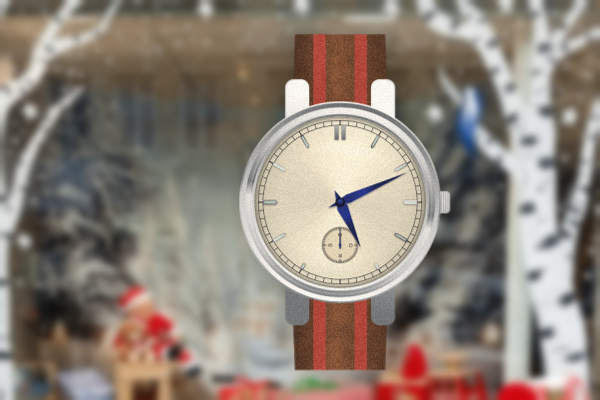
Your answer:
5 h 11 min
